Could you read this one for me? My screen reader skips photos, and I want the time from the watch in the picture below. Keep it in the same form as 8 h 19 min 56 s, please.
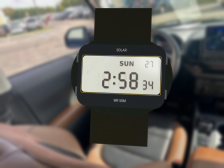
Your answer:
2 h 58 min 34 s
